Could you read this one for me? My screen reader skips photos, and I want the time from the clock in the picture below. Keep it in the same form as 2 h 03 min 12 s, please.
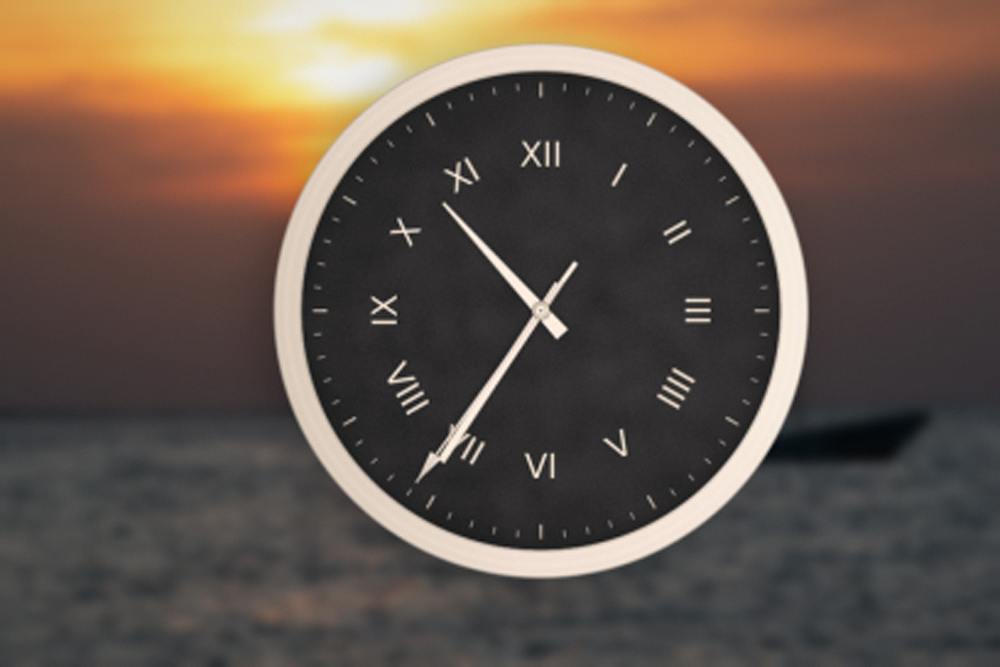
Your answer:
10 h 35 min 36 s
